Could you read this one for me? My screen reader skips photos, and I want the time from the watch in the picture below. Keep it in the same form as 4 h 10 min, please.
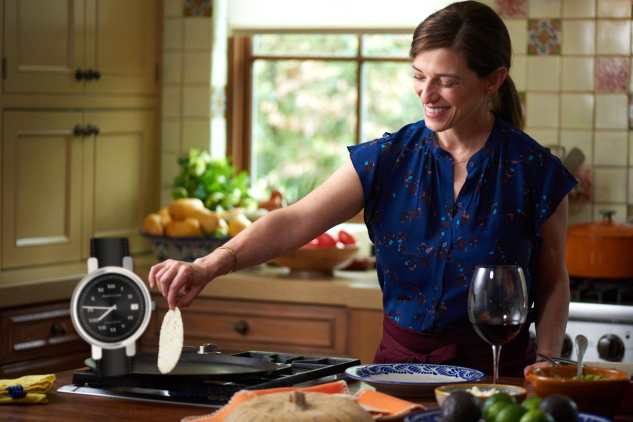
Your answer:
7 h 46 min
